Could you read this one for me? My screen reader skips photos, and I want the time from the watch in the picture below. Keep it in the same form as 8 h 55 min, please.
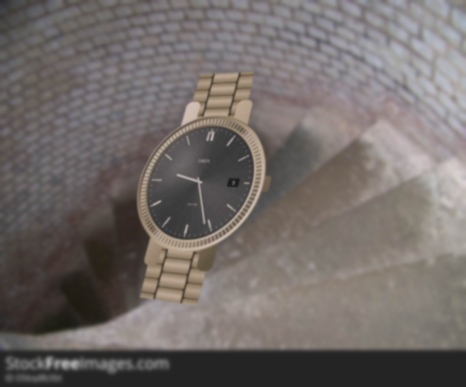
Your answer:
9 h 26 min
